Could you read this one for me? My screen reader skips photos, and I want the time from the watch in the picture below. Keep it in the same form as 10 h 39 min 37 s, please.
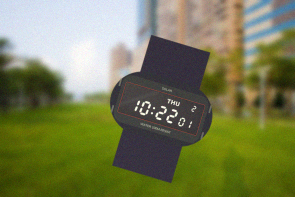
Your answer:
10 h 22 min 01 s
